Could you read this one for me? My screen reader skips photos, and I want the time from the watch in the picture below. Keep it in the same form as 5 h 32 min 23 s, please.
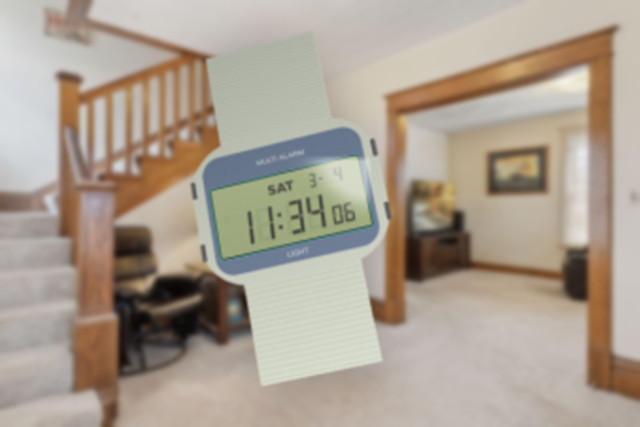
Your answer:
11 h 34 min 06 s
